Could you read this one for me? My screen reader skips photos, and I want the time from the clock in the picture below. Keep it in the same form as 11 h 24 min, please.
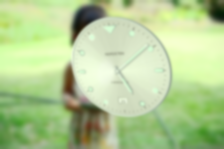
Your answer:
5 h 09 min
